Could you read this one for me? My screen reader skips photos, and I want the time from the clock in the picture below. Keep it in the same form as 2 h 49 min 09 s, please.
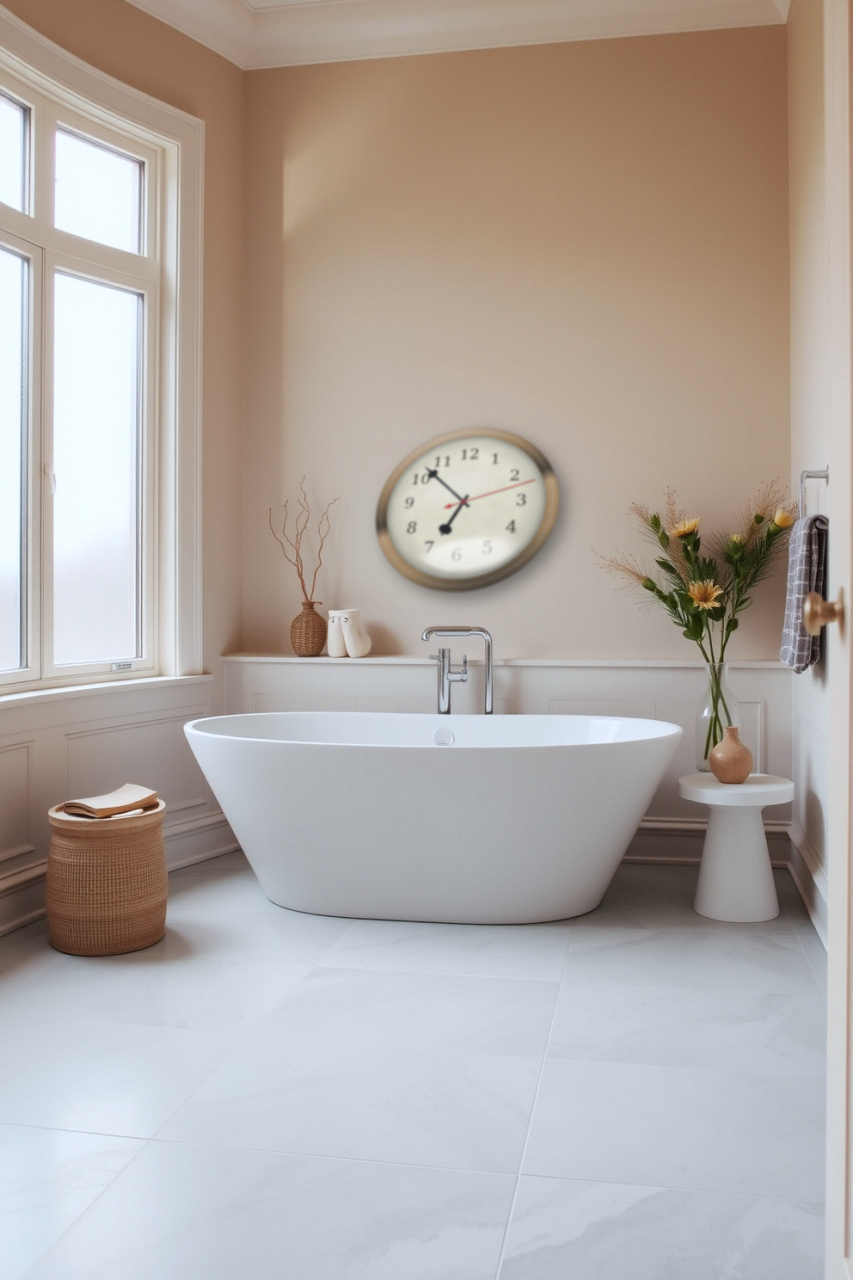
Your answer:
6 h 52 min 12 s
